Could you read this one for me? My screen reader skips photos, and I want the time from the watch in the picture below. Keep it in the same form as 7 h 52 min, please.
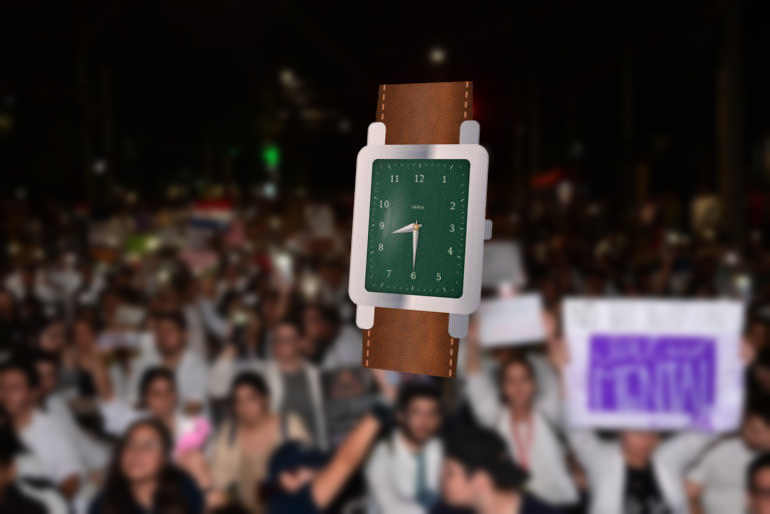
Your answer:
8 h 30 min
